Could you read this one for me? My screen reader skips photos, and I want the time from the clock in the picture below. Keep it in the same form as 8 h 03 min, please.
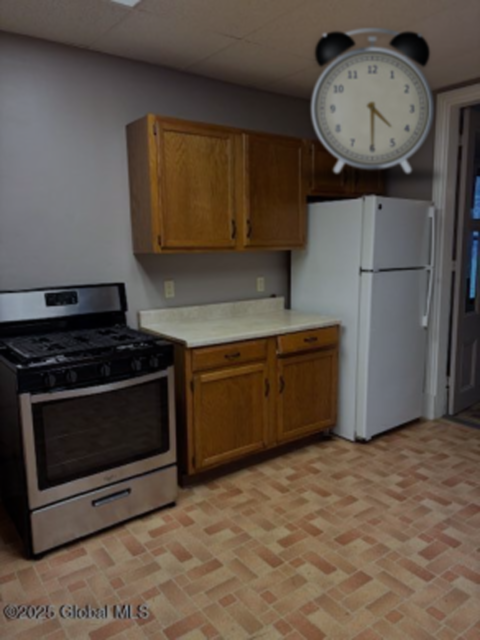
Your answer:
4 h 30 min
